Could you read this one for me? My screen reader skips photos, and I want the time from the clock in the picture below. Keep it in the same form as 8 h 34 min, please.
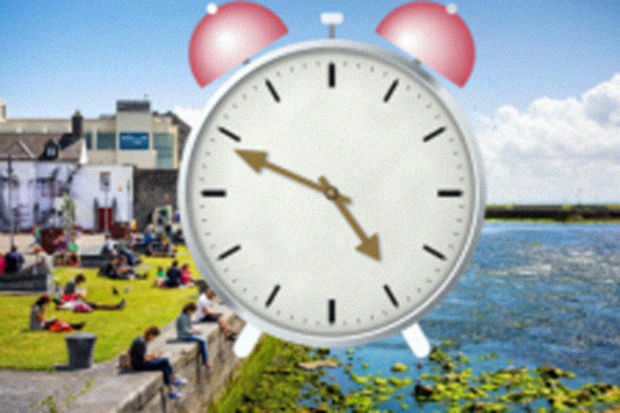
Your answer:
4 h 49 min
